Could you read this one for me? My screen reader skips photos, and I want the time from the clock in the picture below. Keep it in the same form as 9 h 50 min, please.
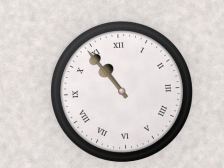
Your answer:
10 h 54 min
